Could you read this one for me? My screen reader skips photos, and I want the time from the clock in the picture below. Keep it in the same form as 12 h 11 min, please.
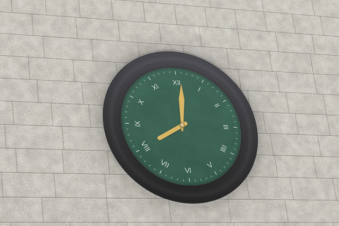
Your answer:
8 h 01 min
